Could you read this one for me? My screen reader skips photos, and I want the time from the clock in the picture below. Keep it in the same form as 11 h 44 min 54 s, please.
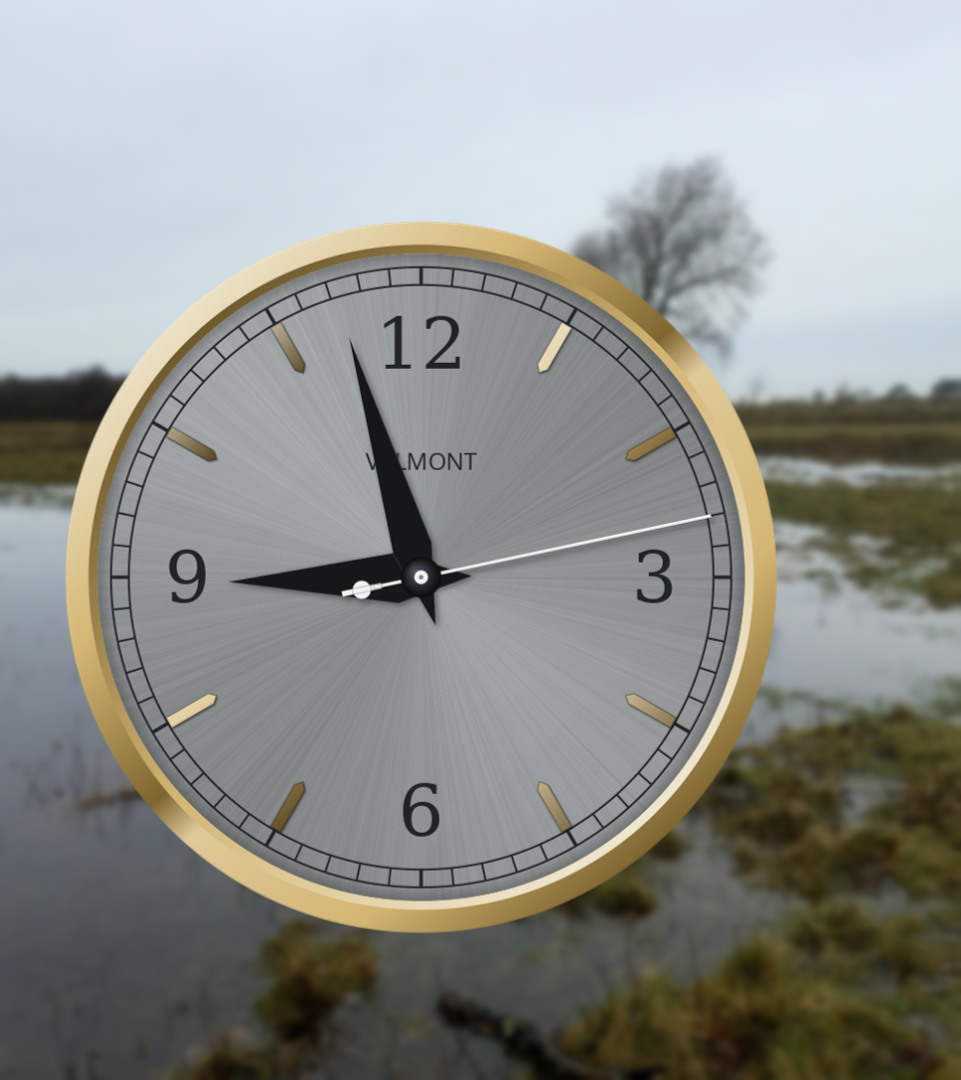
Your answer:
8 h 57 min 13 s
